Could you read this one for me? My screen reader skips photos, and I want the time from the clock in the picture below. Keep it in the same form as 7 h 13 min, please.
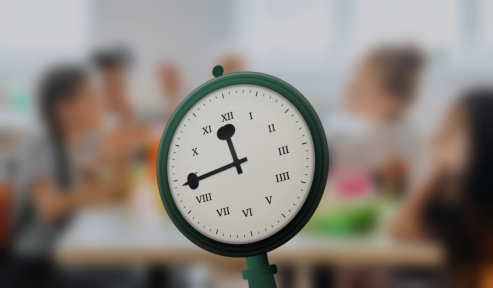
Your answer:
11 h 44 min
